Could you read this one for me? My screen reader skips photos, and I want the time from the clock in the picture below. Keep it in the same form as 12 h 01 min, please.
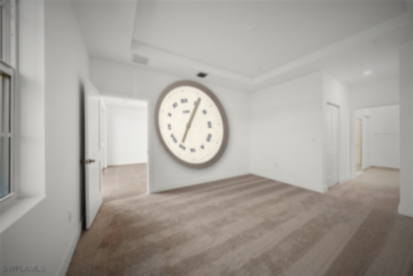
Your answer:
7 h 06 min
